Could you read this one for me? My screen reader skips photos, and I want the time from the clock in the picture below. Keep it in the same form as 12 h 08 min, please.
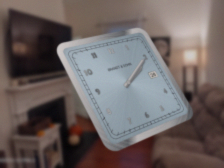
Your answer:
2 h 10 min
